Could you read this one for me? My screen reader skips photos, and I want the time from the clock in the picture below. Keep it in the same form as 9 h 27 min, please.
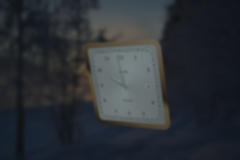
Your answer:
9 h 59 min
